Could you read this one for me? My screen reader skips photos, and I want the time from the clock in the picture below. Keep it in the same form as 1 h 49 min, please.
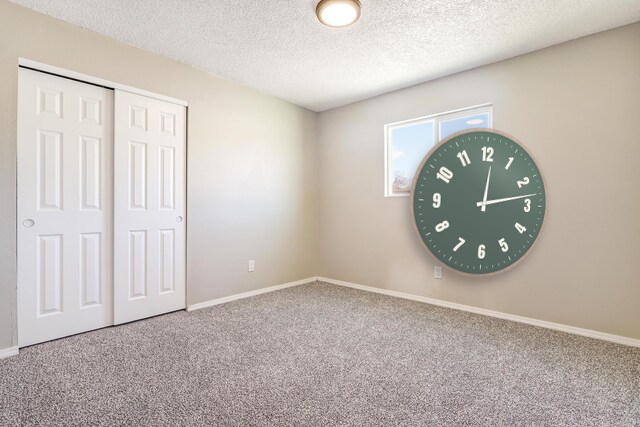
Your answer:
12 h 13 min
